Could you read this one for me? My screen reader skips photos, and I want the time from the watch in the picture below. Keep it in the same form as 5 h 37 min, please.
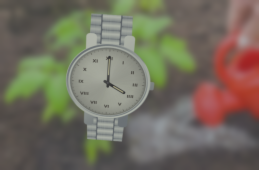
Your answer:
4 h 00 min
